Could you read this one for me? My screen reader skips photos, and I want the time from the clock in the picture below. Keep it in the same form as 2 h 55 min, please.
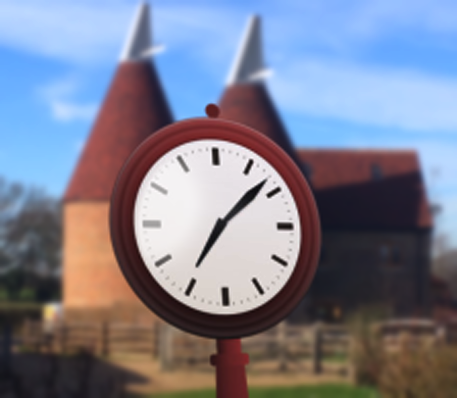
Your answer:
7 h 08 min
